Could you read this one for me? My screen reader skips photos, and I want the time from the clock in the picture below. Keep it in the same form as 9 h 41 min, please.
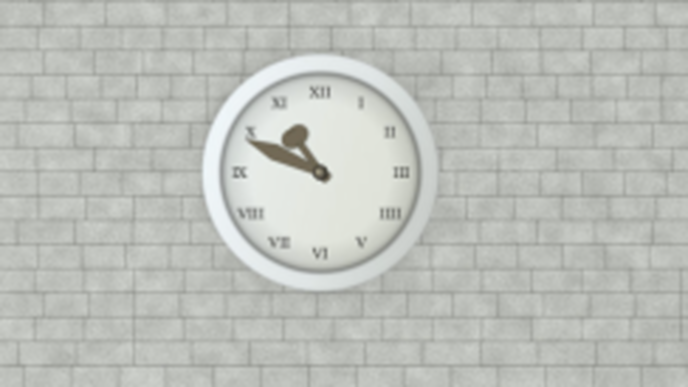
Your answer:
10 h 49 min
